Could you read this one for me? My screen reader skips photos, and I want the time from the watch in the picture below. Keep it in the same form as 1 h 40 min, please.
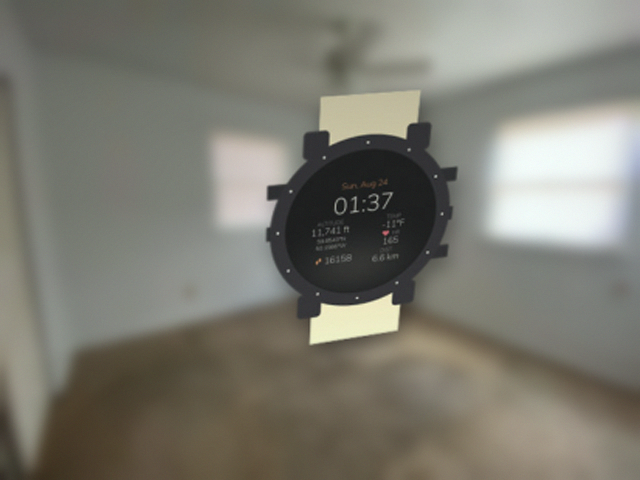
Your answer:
1 h 37 min
